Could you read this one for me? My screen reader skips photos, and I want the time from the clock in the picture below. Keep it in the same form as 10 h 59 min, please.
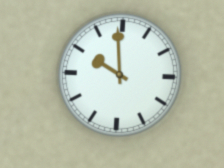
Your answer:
9 h 59 min
